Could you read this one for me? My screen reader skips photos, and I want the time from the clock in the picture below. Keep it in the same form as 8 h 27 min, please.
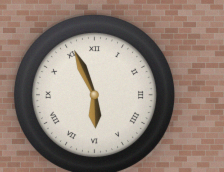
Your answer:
5 h 56 min
